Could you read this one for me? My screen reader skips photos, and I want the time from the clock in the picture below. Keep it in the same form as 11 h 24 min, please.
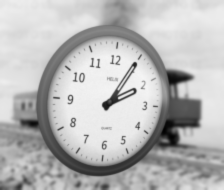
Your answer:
2 h 05 min
